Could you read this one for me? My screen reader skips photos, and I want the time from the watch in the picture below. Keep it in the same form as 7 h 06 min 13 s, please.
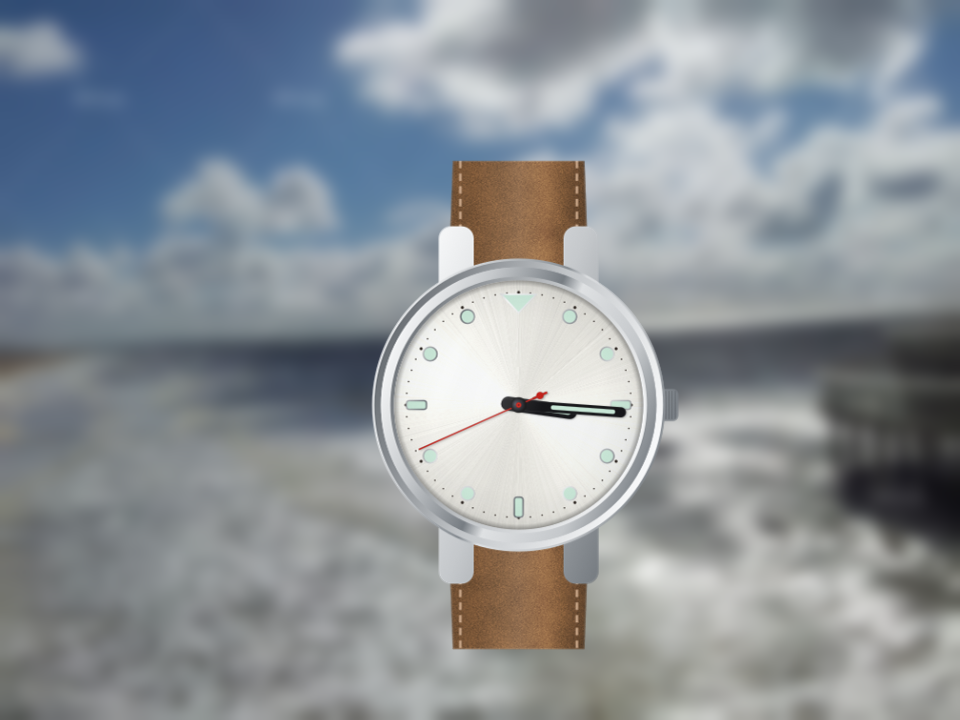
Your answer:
3 h 15 min 41 s
